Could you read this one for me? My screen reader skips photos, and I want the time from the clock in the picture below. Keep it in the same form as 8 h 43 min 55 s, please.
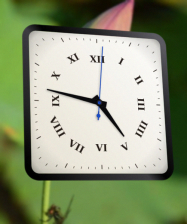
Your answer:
4 h 47 min 01 s
